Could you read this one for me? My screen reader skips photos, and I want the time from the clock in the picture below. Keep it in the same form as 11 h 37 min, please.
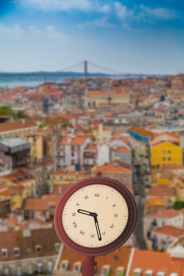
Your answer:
9 h 27 min
